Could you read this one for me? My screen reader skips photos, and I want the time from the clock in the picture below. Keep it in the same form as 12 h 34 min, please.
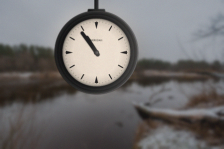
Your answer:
10 h 54 min
